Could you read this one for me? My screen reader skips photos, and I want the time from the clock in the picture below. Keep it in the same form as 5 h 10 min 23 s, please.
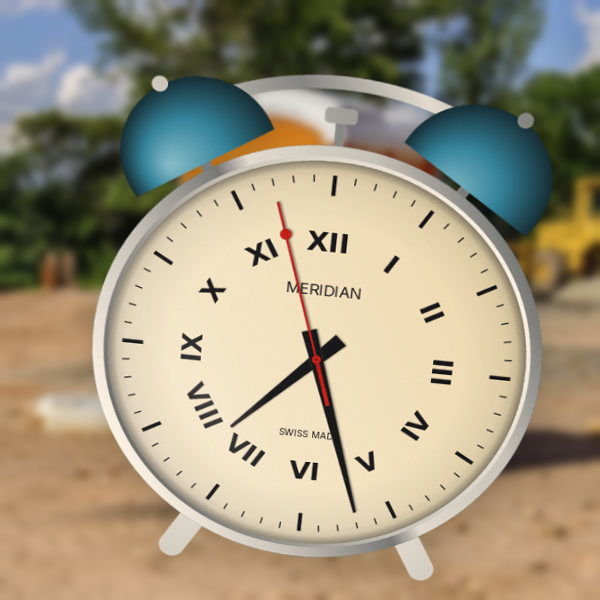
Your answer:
7 h 26 min 57 s
